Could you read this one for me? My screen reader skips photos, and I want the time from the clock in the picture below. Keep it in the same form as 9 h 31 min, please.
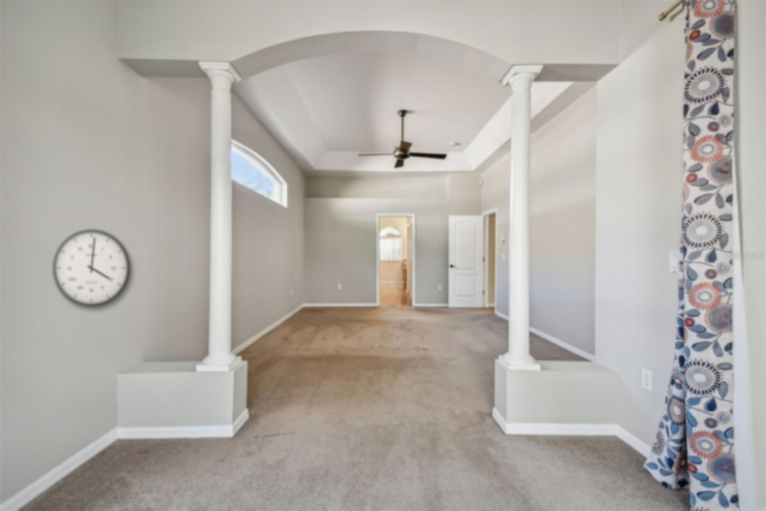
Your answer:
4 h 01 min
